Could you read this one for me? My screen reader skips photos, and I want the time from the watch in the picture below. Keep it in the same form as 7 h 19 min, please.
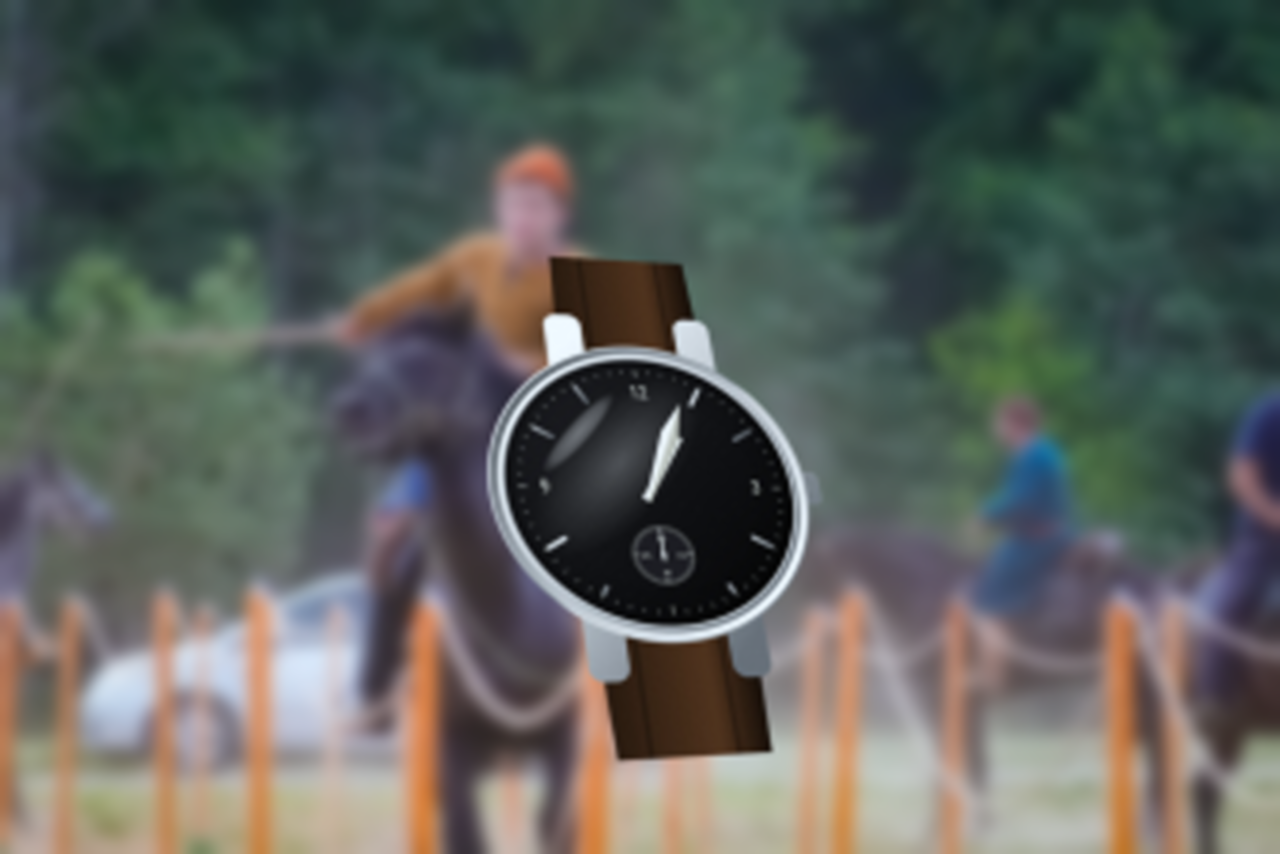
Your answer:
1 h 04 min
